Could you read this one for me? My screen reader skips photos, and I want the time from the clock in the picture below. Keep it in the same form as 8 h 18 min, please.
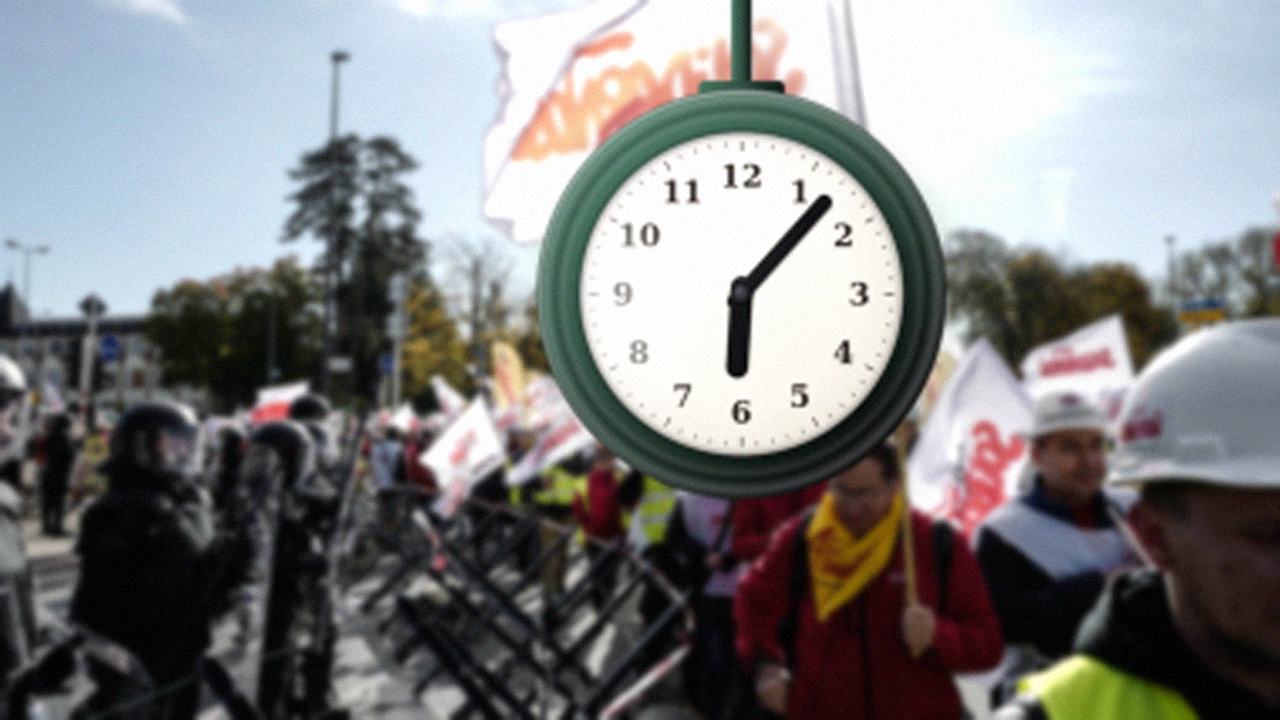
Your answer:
6 h 07 min
